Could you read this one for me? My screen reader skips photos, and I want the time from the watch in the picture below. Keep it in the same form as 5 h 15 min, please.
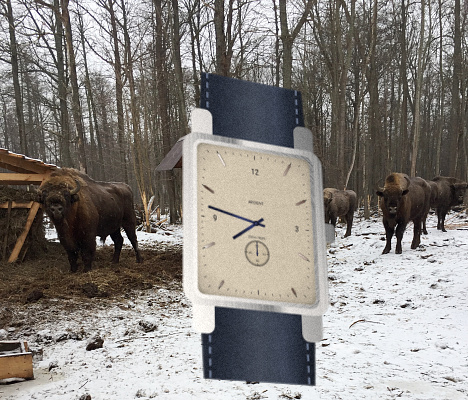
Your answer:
7 h 47 min
